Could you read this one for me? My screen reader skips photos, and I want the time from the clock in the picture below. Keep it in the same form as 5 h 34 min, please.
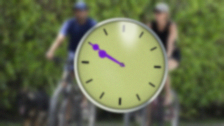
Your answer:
9 h 50 min
